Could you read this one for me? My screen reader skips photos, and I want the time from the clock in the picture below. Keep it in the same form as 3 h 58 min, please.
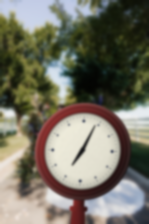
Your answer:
7 h 04 min
